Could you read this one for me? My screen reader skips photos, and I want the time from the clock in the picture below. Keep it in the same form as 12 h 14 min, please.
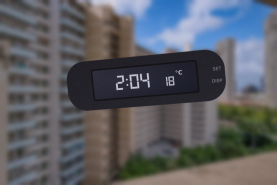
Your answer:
2 h 04 min
